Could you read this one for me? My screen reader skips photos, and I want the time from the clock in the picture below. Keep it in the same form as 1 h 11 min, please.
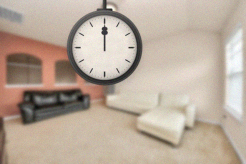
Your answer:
12 h 00 min
